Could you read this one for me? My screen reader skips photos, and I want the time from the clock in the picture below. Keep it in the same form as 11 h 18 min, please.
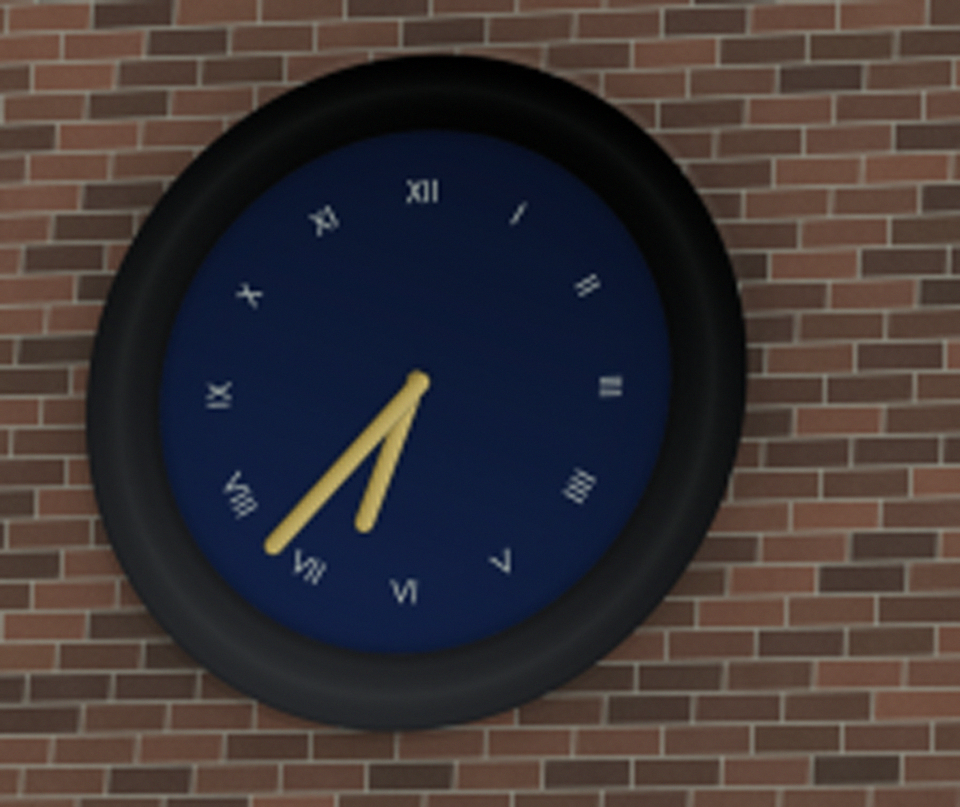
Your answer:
6 h 37 min
